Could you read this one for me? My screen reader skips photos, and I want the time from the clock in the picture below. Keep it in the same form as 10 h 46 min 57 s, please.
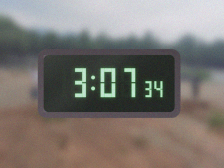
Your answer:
3 h 07 min 34 s
